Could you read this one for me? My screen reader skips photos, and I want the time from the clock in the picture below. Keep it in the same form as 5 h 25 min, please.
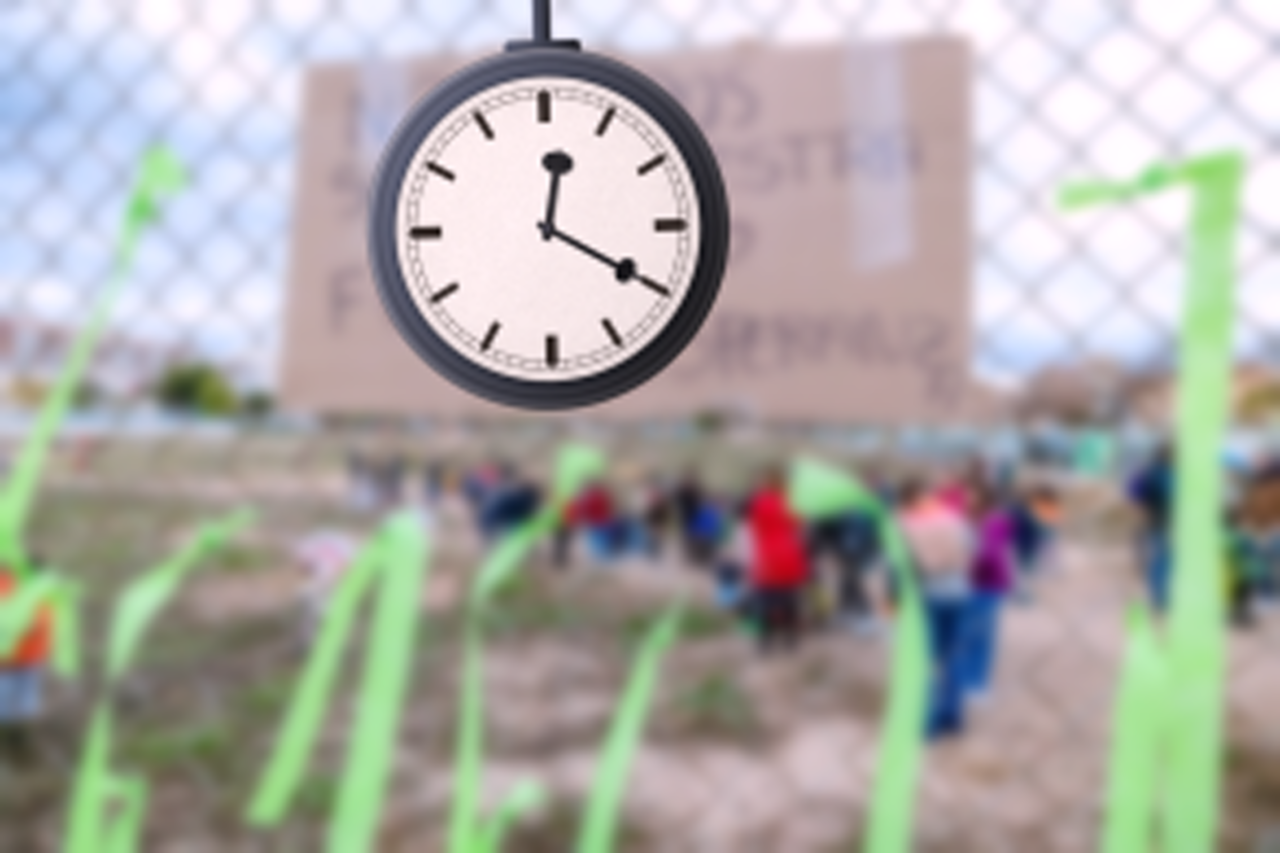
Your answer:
12 h 20 min
